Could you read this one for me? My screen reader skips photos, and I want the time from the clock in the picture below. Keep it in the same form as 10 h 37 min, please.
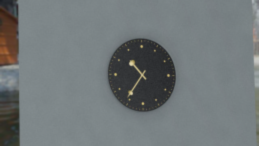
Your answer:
10 h 36 min
